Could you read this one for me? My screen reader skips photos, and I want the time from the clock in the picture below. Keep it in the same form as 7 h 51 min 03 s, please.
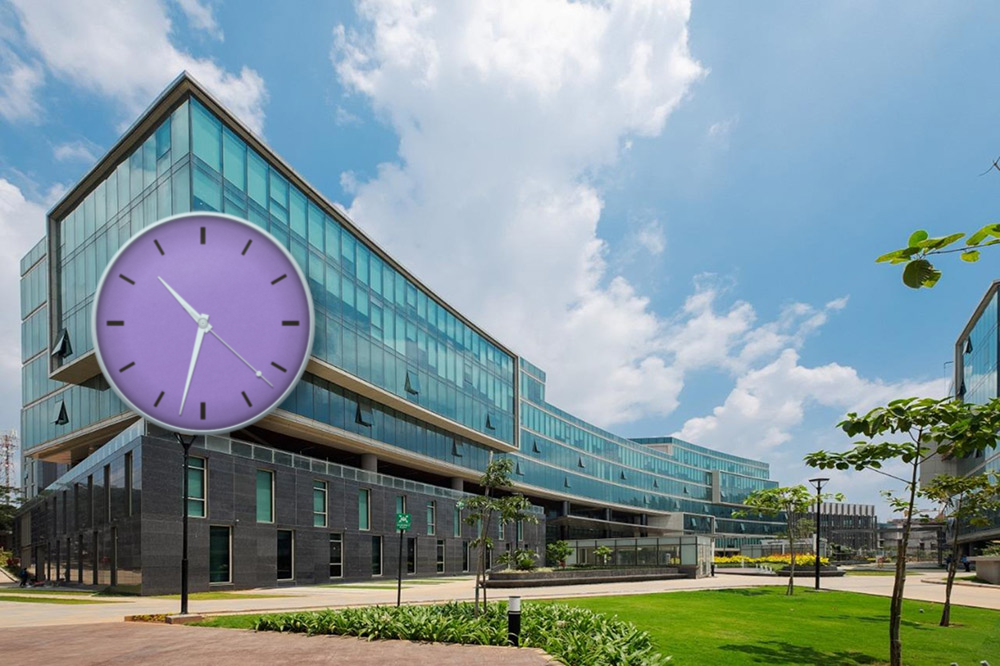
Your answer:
10 h 32 min 22 s
